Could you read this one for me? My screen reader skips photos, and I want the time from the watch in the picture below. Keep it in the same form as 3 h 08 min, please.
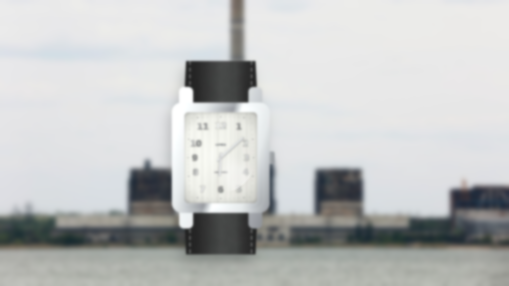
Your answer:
6 h 08 min
